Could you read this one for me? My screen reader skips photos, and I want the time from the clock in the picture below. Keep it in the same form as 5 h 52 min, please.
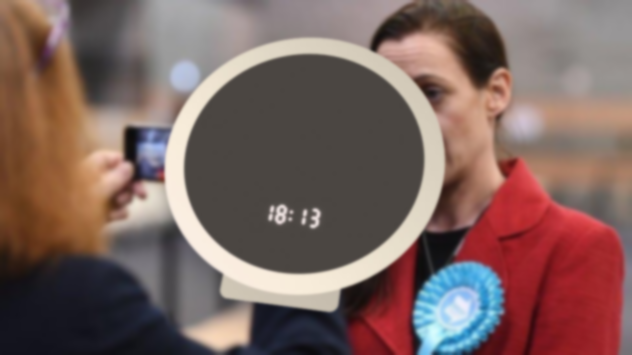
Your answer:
18 h 13 min
